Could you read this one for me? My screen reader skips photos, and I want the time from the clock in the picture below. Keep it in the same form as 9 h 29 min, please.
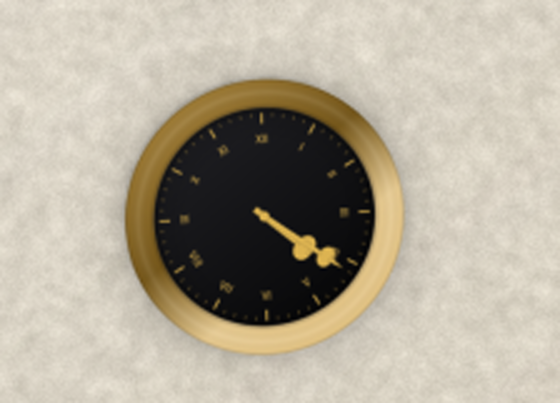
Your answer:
4 h 21 min
